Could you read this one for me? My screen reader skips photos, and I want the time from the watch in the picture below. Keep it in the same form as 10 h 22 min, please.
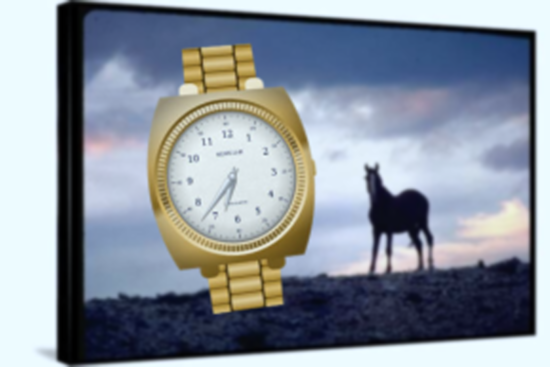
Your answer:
6 h 37 min
